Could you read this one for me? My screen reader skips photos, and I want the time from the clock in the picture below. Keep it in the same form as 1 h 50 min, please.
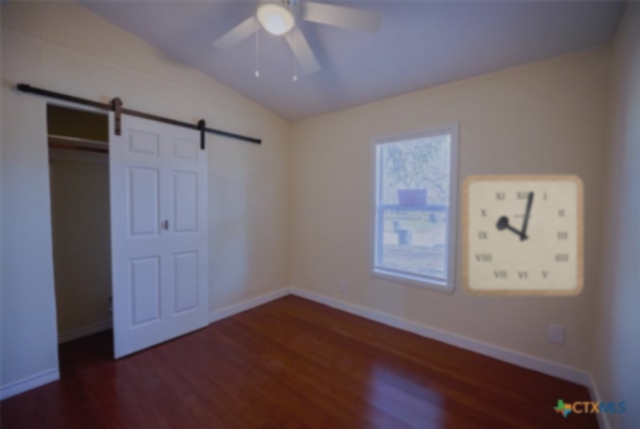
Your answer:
10 h 02 min
